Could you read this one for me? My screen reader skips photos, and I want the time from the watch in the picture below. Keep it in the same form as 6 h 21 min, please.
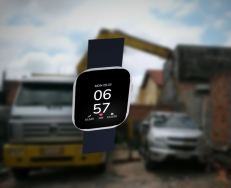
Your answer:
6 h 57 min
